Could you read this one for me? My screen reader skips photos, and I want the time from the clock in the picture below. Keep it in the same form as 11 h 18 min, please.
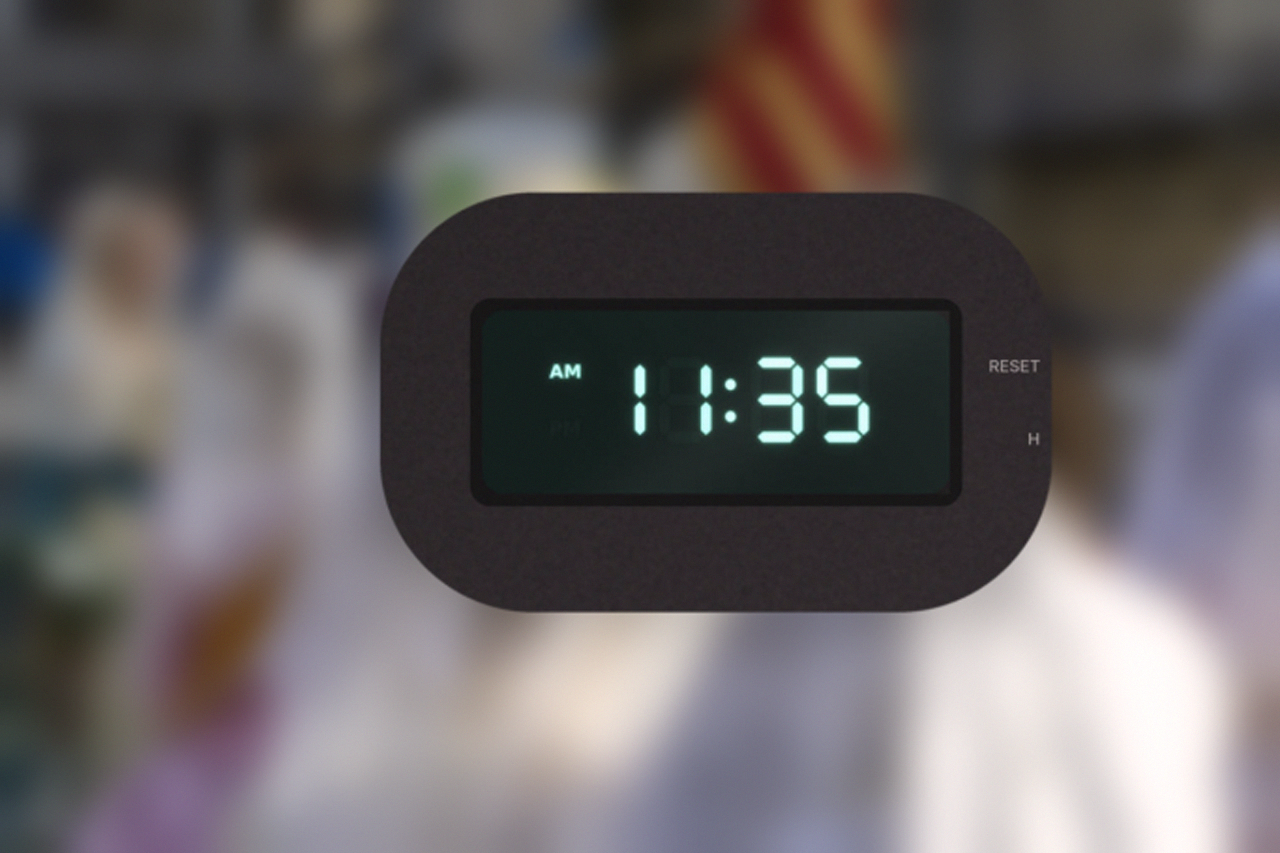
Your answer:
11 h 35 min
